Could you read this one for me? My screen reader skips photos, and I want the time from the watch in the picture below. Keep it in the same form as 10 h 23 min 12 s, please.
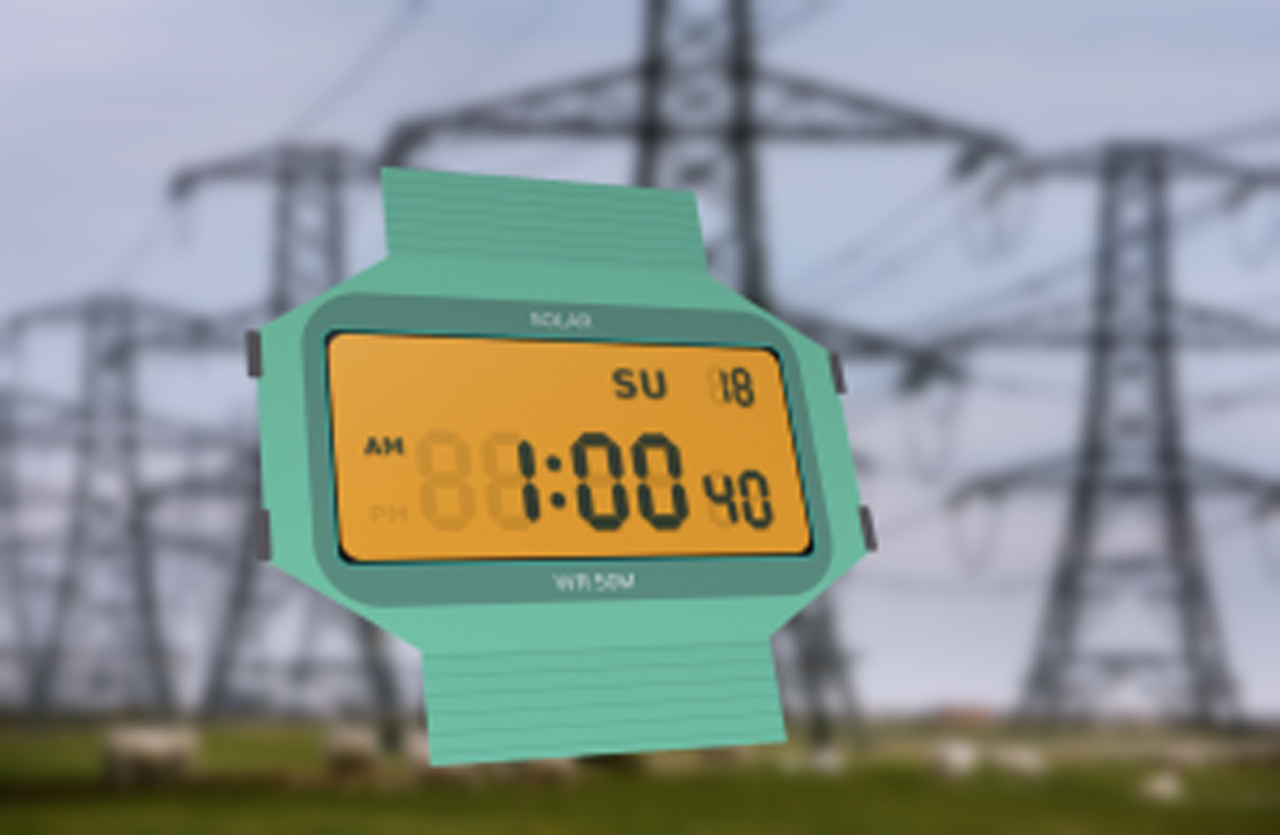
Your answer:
1 h 00 min 40 s
